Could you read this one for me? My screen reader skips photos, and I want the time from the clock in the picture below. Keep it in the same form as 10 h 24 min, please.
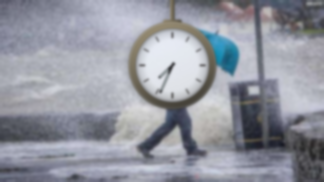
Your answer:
7 h 34 min
